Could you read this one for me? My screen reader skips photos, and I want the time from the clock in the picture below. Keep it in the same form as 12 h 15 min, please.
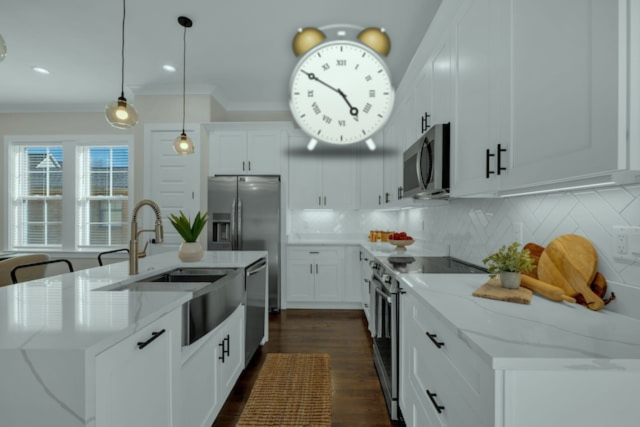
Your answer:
4 h 50 min
